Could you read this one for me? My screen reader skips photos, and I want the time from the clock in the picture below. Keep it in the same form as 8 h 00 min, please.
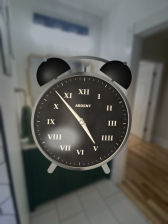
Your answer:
4 h 53 min
